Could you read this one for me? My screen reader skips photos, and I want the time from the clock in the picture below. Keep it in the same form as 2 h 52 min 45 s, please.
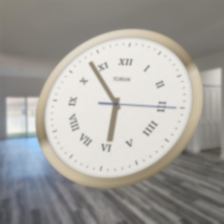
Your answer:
5 h 53 min 15 s
